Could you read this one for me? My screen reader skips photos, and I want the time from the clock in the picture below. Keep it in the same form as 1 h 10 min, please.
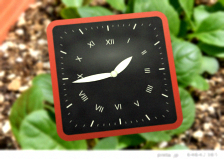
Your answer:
1 h 44 min
